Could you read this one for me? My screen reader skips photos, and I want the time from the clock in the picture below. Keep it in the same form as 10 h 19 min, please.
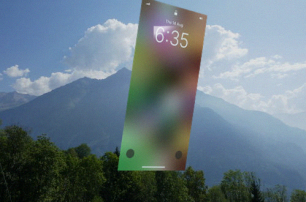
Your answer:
6 h 35 min
